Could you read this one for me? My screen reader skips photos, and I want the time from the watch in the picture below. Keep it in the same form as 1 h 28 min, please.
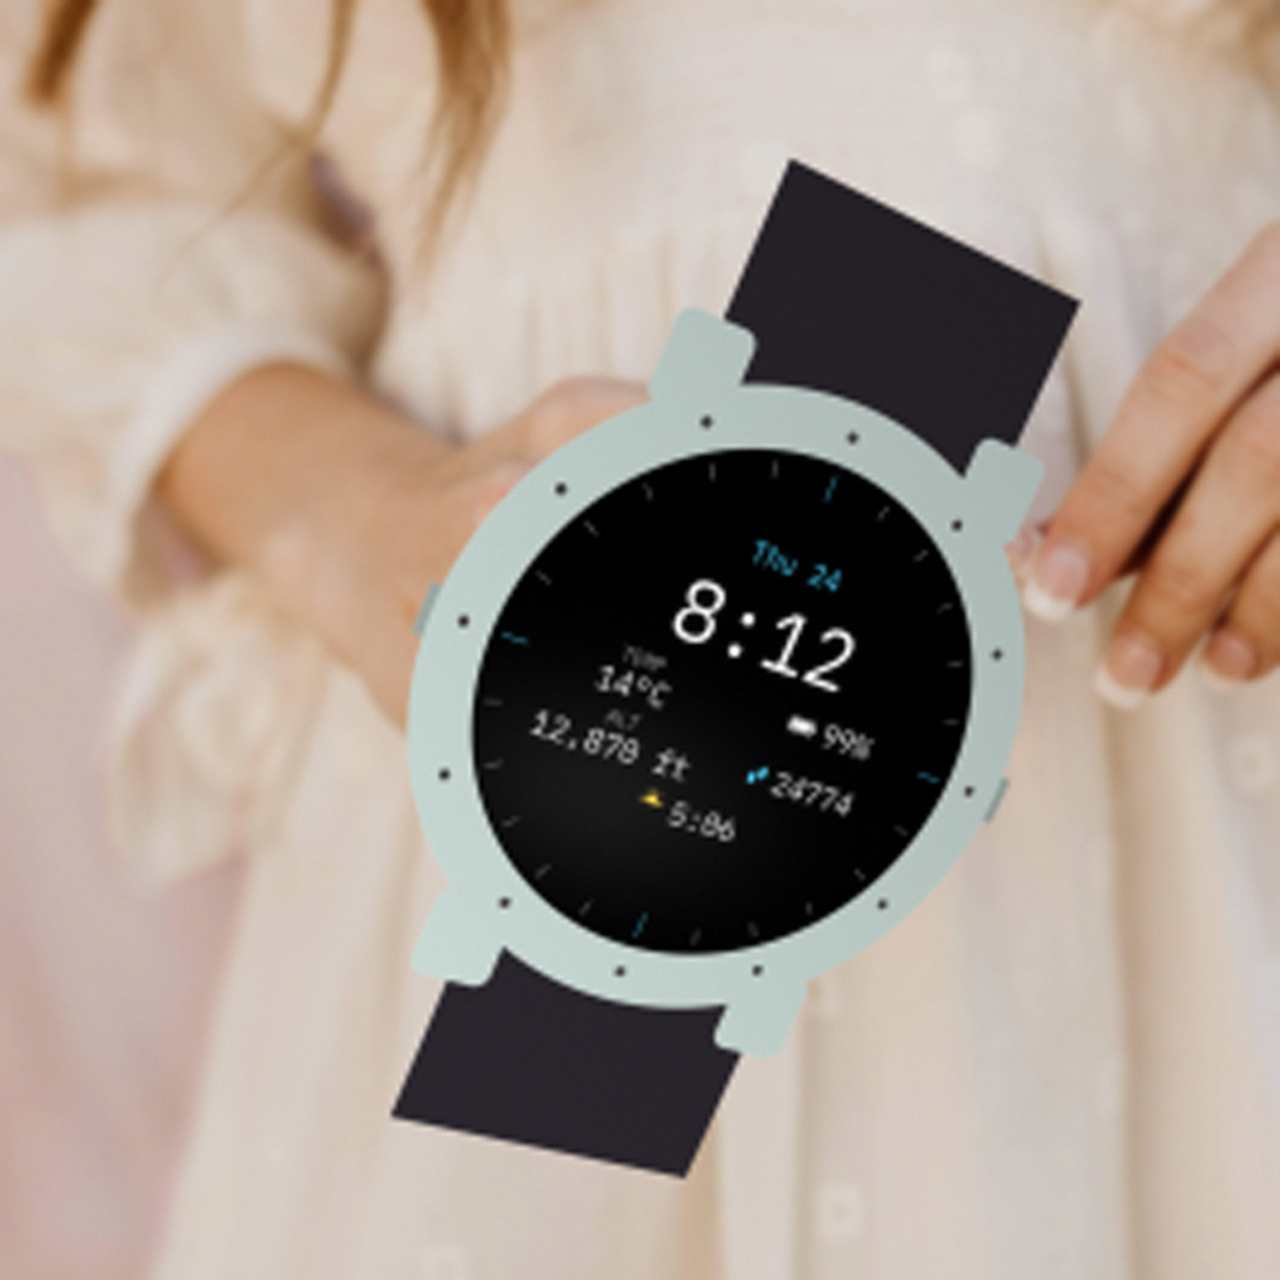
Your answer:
8 h 12 min
